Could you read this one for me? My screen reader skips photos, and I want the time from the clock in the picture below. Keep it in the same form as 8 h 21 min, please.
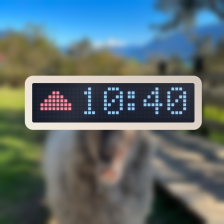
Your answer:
10 h 40 min
